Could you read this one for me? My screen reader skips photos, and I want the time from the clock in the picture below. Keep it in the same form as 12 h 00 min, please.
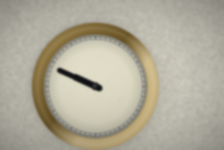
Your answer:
9 h 49 min
